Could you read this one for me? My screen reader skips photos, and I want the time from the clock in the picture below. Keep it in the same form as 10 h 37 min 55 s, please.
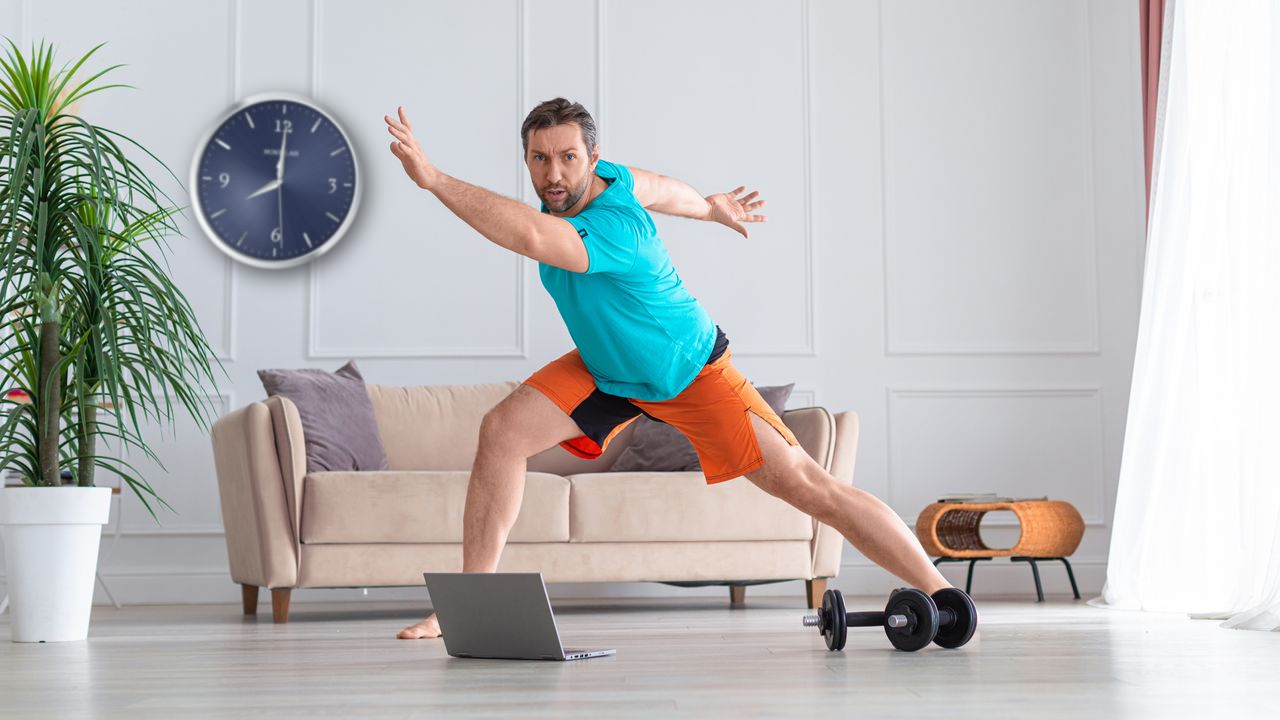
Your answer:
8 h 00 min 29 s
